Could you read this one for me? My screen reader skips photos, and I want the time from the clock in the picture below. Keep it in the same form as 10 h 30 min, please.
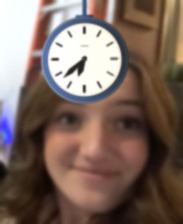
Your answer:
6 h 38 min
